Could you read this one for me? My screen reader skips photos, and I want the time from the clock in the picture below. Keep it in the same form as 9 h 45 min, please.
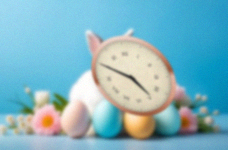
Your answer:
4 h 50 min
